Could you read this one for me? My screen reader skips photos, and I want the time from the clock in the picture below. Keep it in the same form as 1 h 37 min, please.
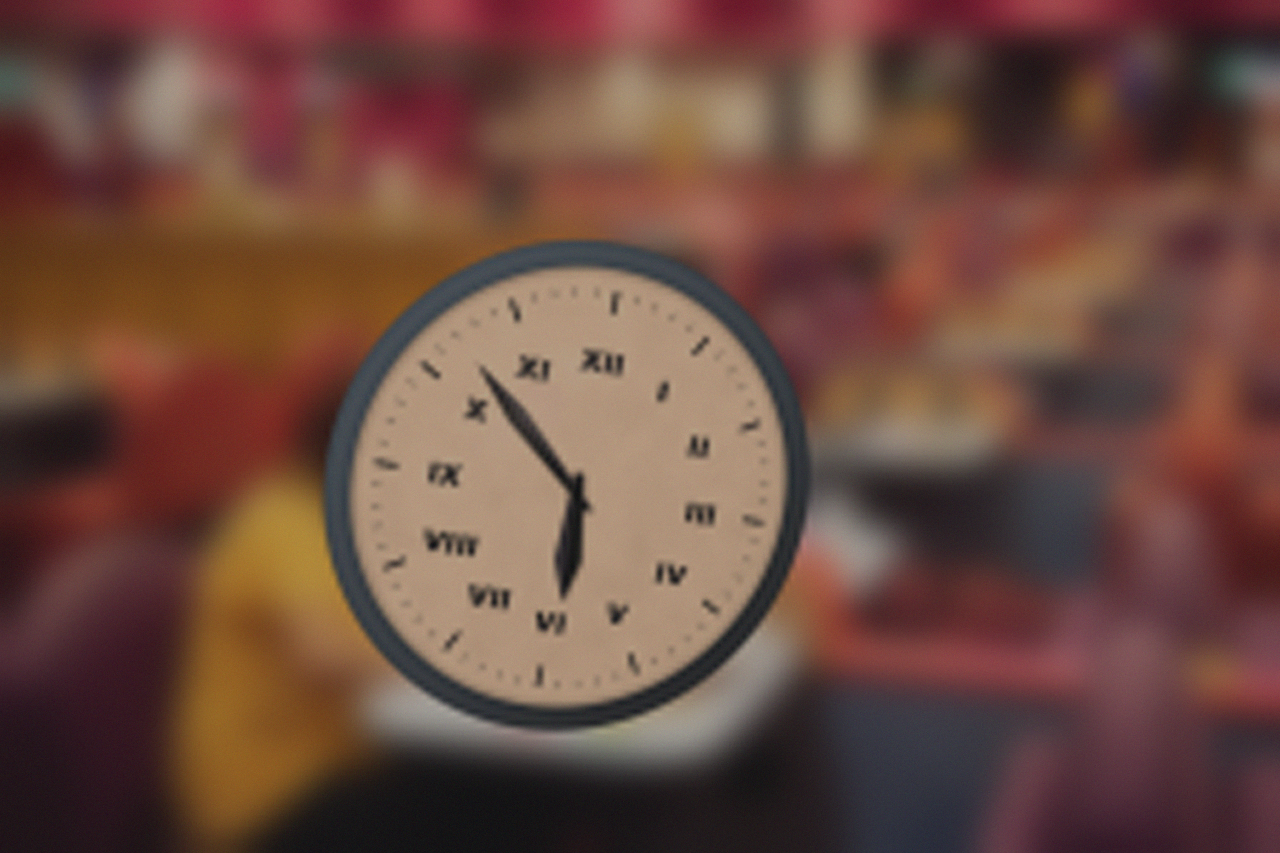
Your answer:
5 h 52 min
